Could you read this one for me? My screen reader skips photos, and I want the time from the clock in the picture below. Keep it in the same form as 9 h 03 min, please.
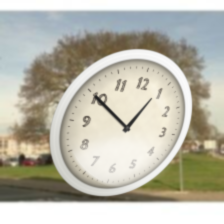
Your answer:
12 h 50 min
